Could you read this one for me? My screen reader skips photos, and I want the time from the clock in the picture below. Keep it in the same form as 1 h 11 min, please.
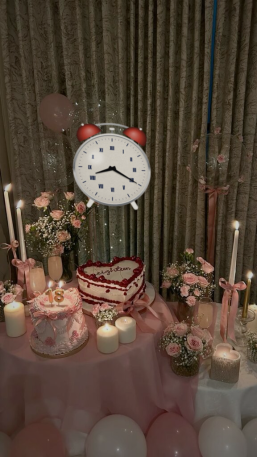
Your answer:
8 h 20 min
